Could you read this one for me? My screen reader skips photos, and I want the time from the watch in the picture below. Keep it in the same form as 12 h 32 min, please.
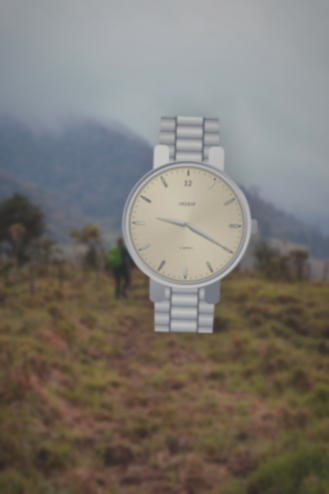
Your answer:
9 h 20 min
